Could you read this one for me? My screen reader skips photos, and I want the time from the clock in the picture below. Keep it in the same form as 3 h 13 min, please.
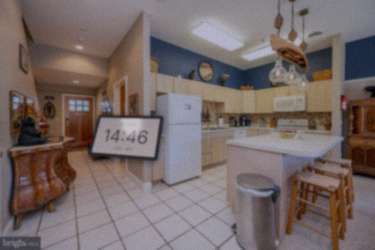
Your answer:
14 h 46 min
